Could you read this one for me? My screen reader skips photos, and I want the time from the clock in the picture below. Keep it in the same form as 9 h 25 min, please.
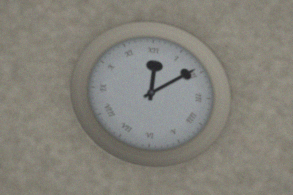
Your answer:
12 h 09 min
